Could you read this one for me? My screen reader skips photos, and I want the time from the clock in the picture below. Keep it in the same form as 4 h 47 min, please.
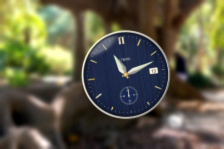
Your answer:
11 h 12 min
